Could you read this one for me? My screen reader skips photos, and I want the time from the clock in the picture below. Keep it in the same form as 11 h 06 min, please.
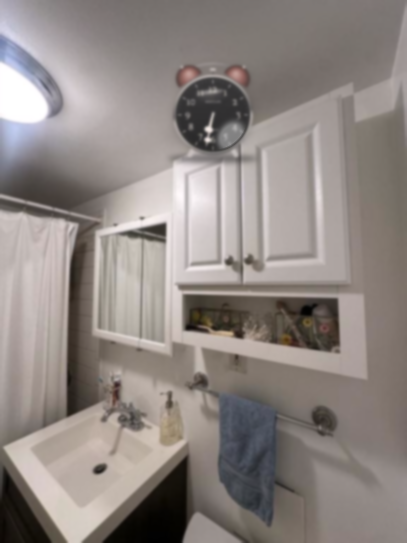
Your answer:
6 h 32 min
